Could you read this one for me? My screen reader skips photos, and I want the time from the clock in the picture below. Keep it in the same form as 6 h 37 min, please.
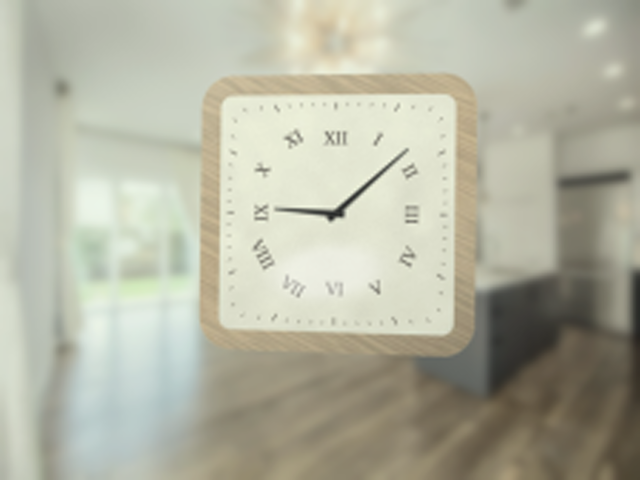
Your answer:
9 h 08 min
